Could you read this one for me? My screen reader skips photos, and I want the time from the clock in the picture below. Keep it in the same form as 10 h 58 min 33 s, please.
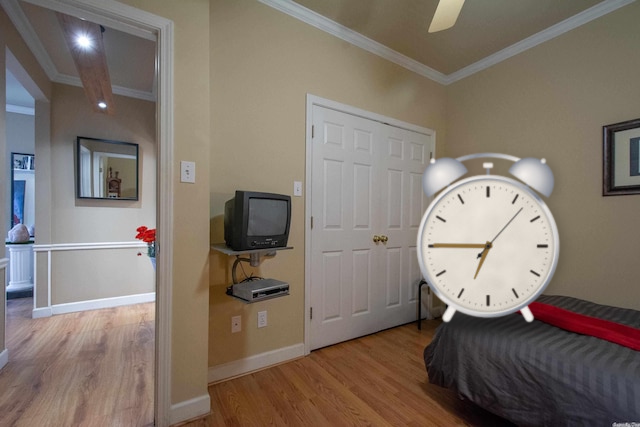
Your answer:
6 h 45 min 07 s
